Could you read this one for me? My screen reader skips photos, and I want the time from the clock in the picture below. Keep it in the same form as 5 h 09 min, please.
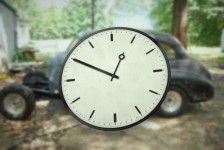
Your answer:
12 h 50 min
